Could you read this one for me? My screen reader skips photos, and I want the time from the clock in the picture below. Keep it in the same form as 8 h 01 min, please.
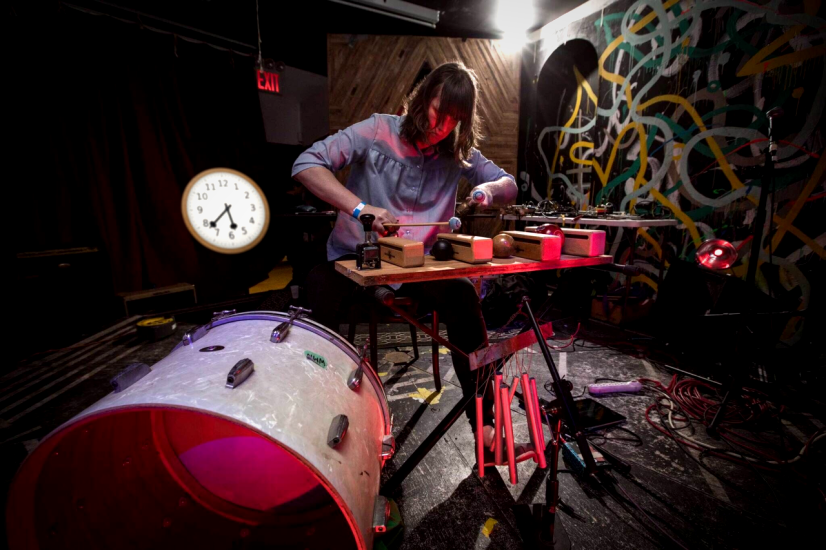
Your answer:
5 h 38 min
